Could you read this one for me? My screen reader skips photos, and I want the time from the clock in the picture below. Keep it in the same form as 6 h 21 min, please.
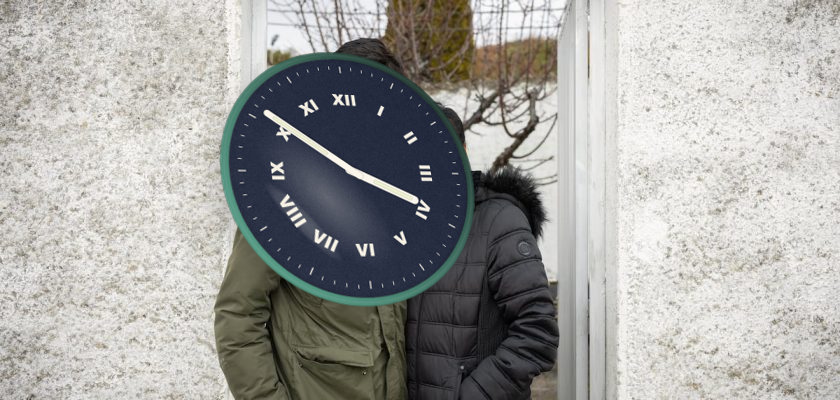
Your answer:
3 h 51 min
